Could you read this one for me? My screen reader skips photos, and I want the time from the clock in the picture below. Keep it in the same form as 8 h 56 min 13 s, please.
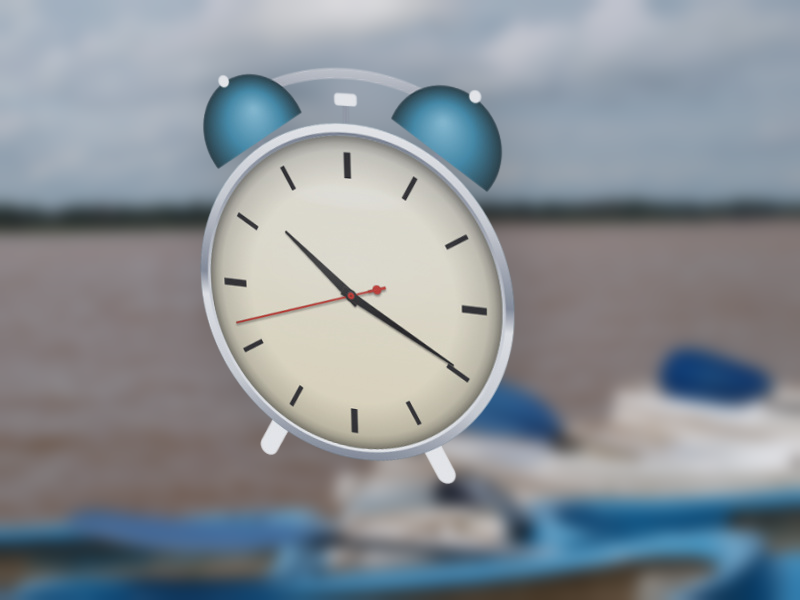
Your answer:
10 h 19 min 42 s
